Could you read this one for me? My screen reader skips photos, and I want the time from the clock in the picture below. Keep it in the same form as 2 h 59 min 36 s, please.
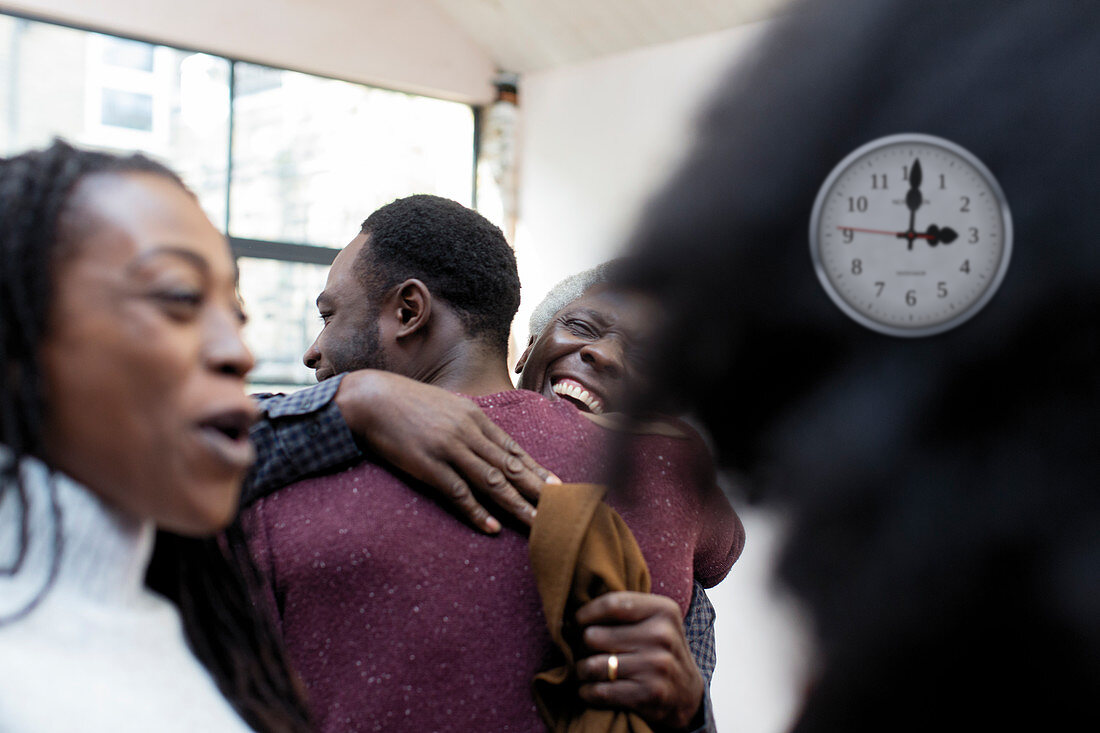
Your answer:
3 h 00 min 46 s
